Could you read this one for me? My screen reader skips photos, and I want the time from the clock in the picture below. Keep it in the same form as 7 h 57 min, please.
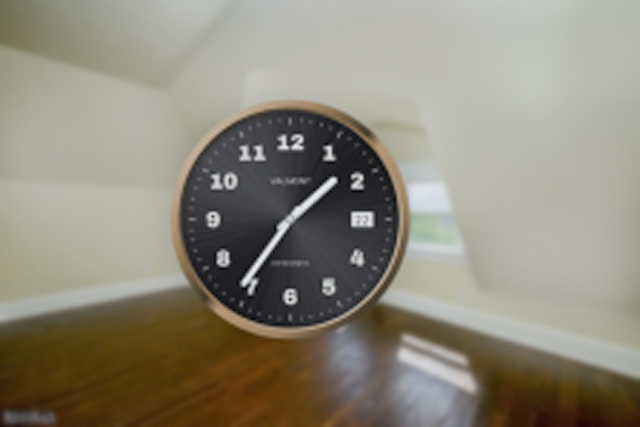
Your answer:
1 h 36 min
